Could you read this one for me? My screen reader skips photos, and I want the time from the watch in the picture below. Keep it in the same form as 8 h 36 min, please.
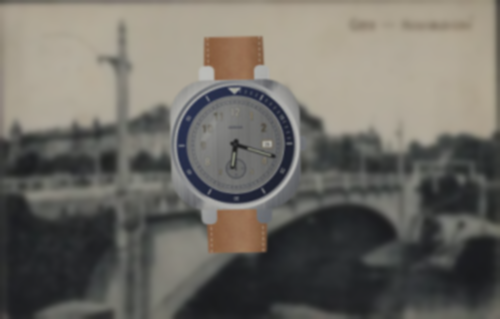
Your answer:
6 h 18 min
